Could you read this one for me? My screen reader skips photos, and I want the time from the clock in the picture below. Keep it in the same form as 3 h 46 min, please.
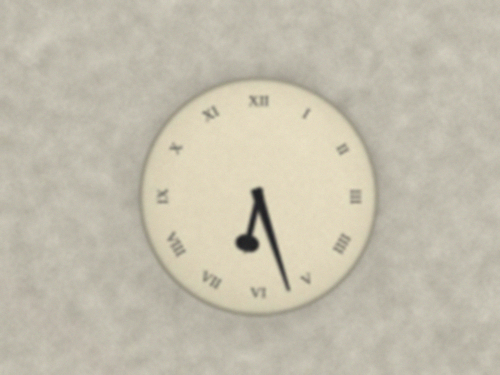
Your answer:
6 h 27 min
